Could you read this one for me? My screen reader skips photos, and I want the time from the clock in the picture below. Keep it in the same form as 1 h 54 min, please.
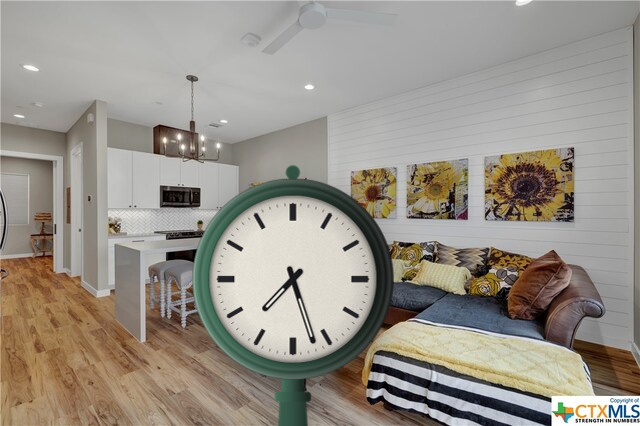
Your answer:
7 h 27 min
